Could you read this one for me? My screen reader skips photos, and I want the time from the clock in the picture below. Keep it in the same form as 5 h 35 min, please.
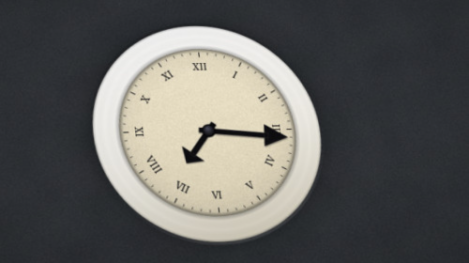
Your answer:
7 h 16 min
